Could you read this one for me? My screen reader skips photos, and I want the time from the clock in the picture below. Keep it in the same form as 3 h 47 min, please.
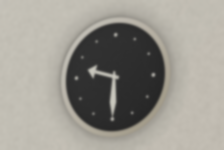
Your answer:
9 h 30 min
